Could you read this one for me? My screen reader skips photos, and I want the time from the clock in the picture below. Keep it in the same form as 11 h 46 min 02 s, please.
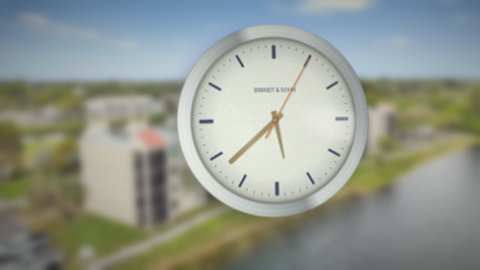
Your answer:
5 h 38 min 05 s
